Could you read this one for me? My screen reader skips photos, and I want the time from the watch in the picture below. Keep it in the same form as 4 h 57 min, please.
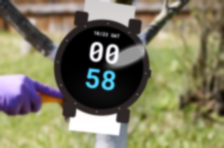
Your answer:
0 h 58 min
